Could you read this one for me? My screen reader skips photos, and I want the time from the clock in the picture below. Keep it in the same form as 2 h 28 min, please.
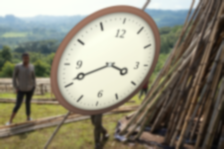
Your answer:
3 h 41 min
